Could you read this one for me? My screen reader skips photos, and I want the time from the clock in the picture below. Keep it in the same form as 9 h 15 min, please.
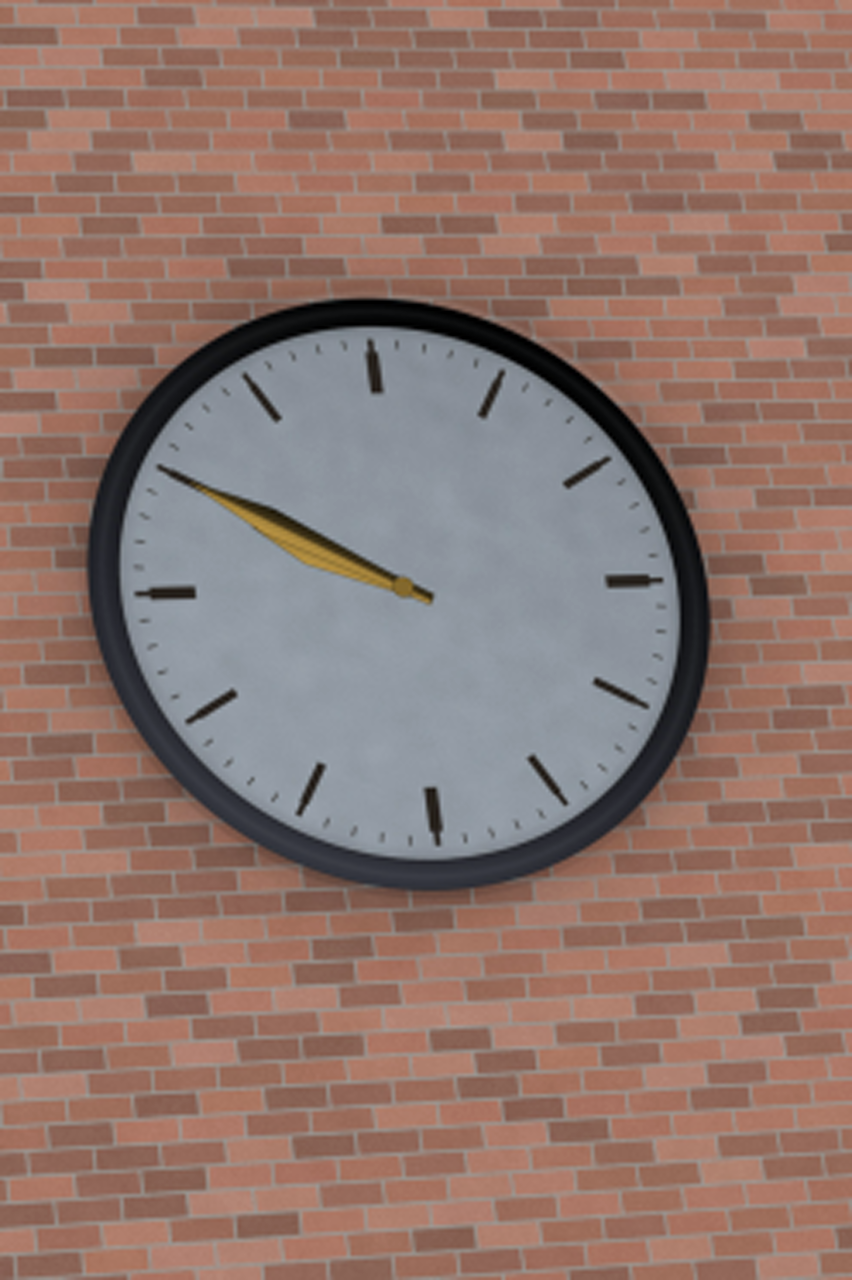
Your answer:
9 h 50 min
